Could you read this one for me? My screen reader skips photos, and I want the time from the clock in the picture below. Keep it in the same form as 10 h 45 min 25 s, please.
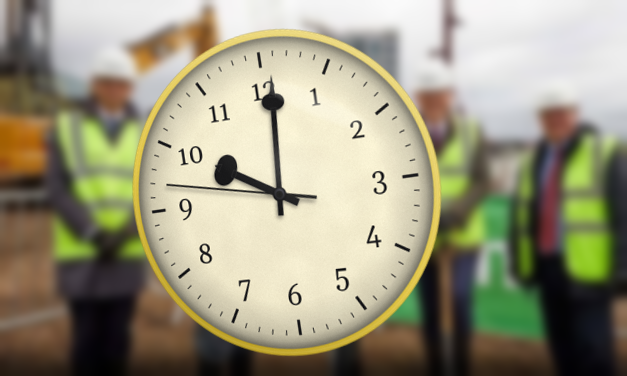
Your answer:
10 h 00 min 47 s
